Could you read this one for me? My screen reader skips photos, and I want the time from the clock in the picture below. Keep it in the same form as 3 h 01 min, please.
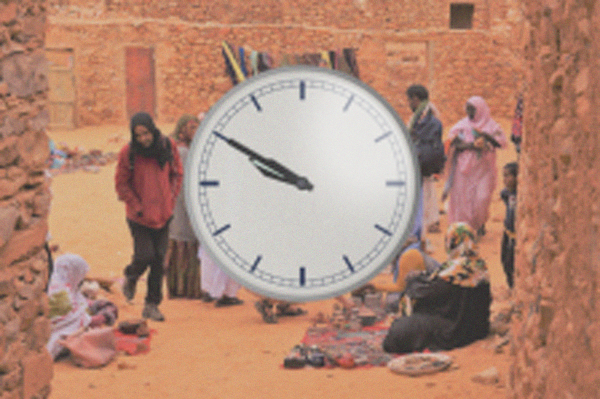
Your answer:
9 h 50 min
